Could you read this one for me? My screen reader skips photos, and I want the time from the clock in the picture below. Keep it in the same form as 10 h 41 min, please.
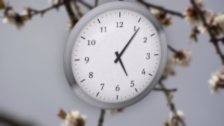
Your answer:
5 h 06 min
